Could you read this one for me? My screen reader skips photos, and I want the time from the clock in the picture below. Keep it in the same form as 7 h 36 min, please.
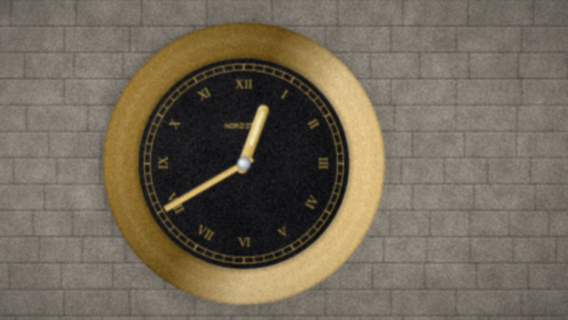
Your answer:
12 h 40 min
